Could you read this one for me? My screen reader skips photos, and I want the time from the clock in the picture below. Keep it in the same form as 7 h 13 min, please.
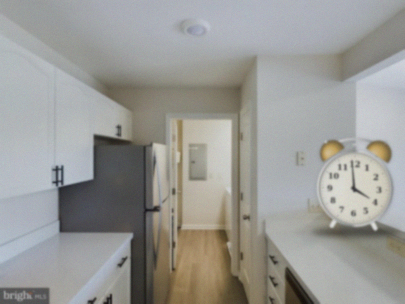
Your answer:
3 h 59 min
